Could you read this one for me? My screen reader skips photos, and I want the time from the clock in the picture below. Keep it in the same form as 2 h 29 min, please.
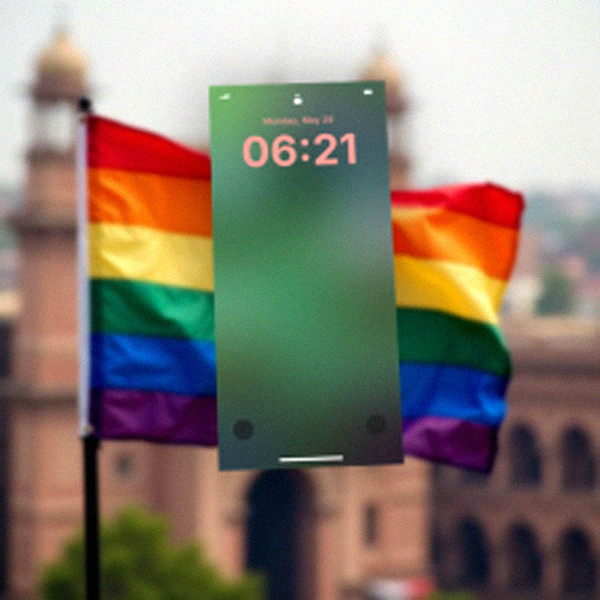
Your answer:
6 h 21 min
